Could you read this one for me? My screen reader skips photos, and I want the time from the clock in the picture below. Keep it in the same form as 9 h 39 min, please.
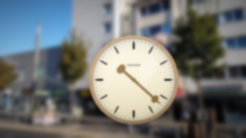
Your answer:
10 h 22 min
